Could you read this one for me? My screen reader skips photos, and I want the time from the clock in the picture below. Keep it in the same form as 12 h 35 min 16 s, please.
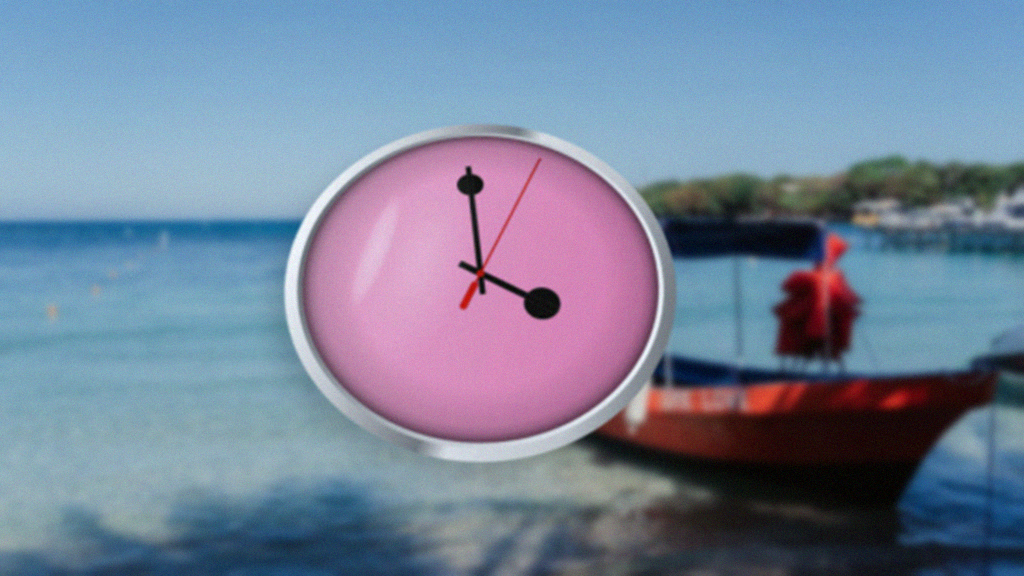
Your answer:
3 h 59 min 04 s
